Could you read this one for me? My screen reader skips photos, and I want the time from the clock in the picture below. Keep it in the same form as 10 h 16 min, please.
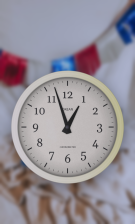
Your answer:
12 h 57 min
